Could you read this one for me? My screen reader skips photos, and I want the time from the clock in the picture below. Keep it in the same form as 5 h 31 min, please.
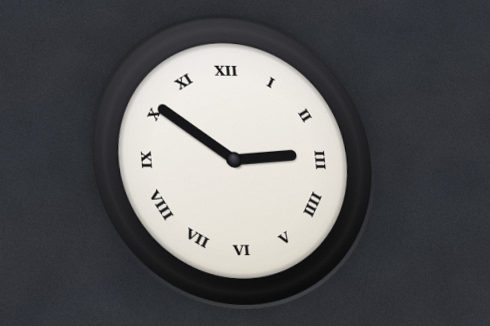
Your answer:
2 h 51 min
